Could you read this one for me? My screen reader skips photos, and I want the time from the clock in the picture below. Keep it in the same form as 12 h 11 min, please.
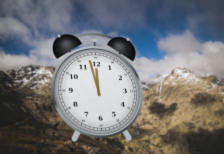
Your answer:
11 h 58 min
